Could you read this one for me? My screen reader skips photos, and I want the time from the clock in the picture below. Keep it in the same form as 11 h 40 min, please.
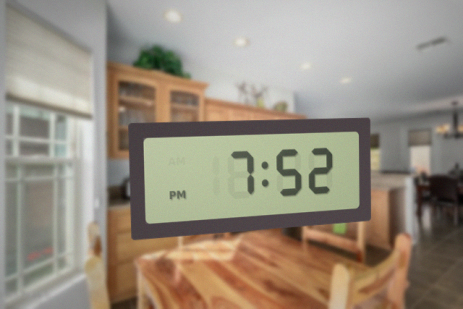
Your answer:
7 h 52 min
